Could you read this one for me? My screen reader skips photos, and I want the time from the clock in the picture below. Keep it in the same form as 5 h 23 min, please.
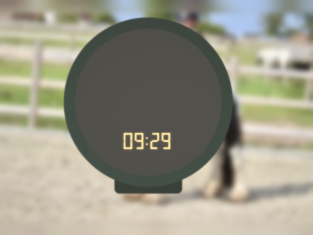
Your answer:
9 h 29 min
